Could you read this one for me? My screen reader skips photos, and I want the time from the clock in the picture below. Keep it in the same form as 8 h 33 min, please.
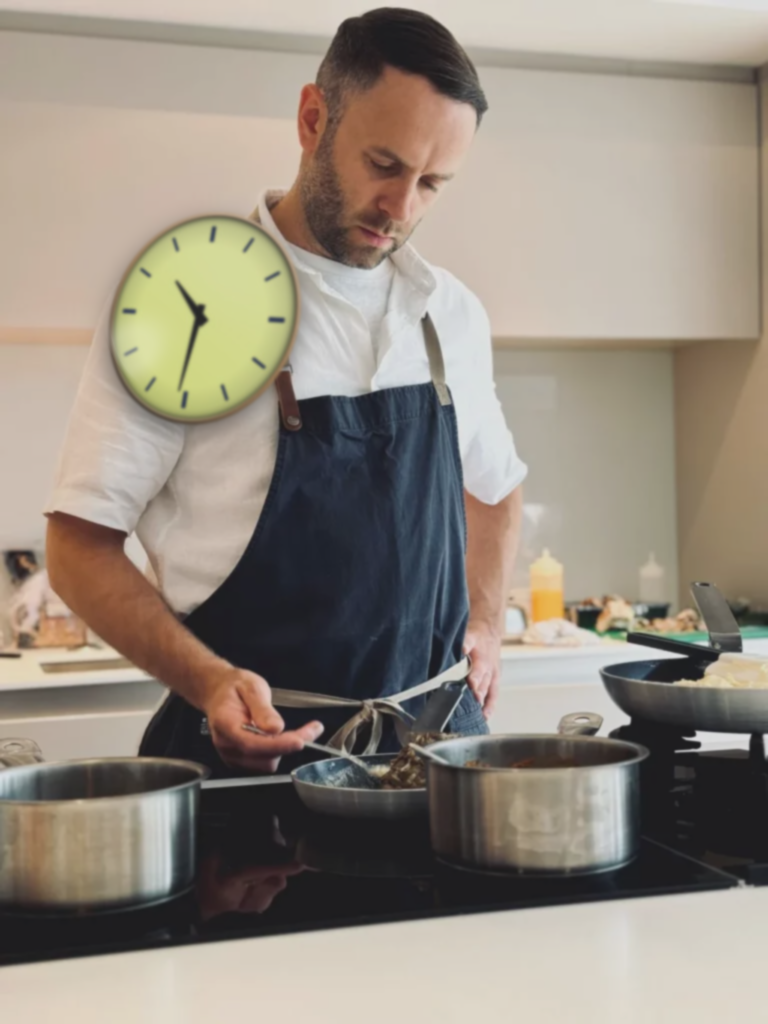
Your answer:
10 h 31 min
